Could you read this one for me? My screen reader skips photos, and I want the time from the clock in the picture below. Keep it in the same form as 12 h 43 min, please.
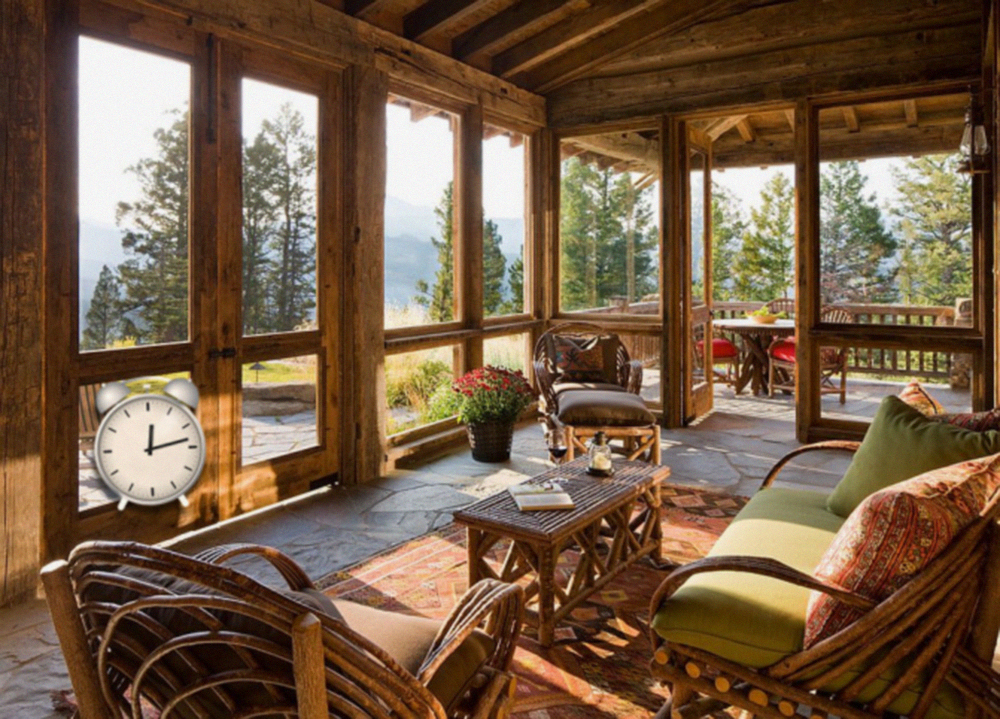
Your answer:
12 h 13 min
